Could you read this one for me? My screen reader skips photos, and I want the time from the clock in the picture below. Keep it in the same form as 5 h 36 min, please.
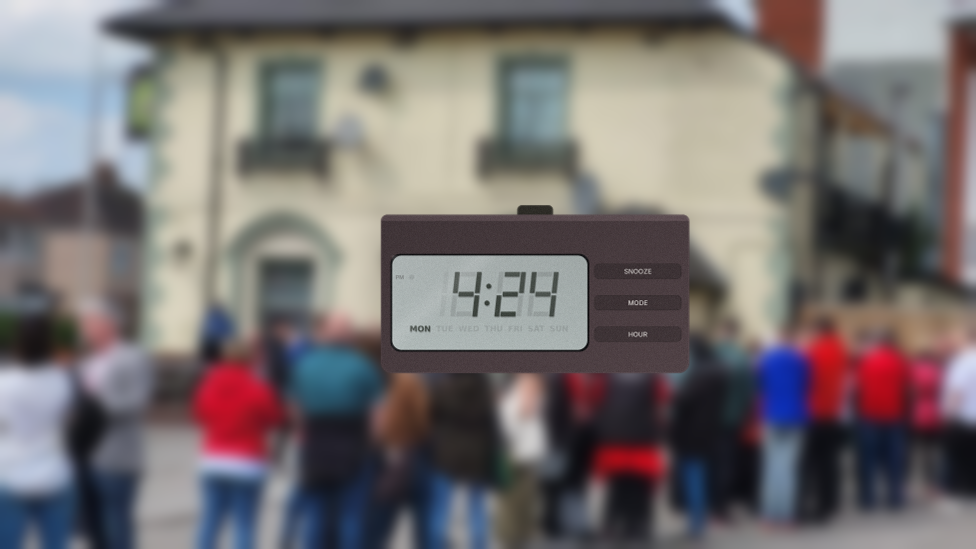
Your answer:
4 h 24 min
